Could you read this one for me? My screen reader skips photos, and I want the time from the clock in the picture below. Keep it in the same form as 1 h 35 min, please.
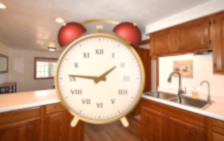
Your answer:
1 h 46 min
